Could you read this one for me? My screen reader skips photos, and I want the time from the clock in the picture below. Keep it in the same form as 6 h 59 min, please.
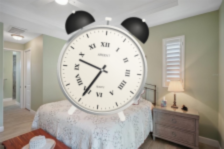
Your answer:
9 h 35 min
